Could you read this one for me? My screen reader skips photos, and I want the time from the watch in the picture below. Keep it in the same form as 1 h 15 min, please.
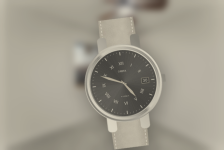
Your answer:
4 h 49 min
